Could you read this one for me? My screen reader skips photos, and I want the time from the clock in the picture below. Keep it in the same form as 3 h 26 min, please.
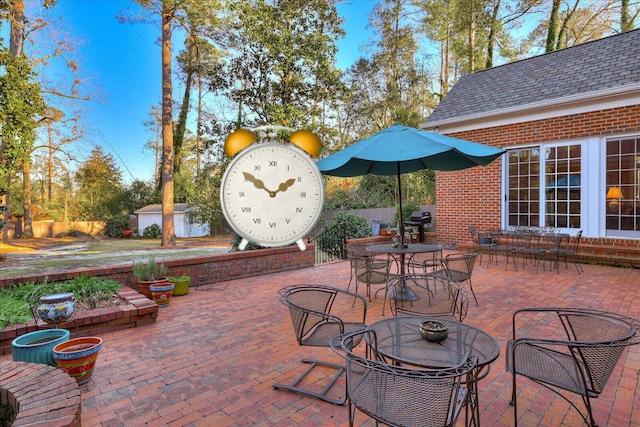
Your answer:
1 h 51 min
